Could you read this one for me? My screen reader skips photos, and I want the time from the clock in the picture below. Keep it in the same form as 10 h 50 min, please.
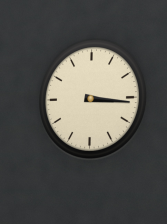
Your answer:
3 h 16 min
